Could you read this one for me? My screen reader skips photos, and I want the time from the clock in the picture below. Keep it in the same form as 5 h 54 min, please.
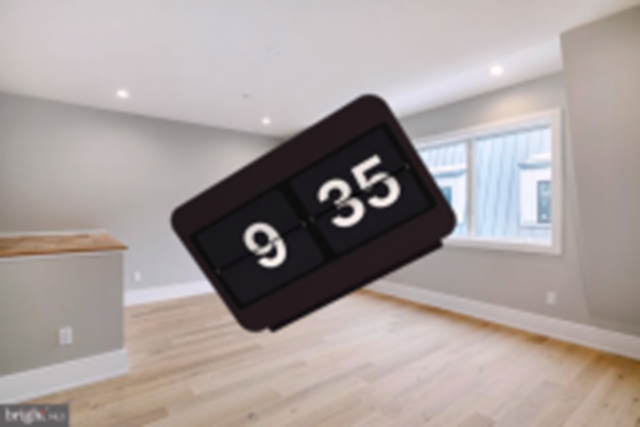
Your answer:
9 h 35 min
